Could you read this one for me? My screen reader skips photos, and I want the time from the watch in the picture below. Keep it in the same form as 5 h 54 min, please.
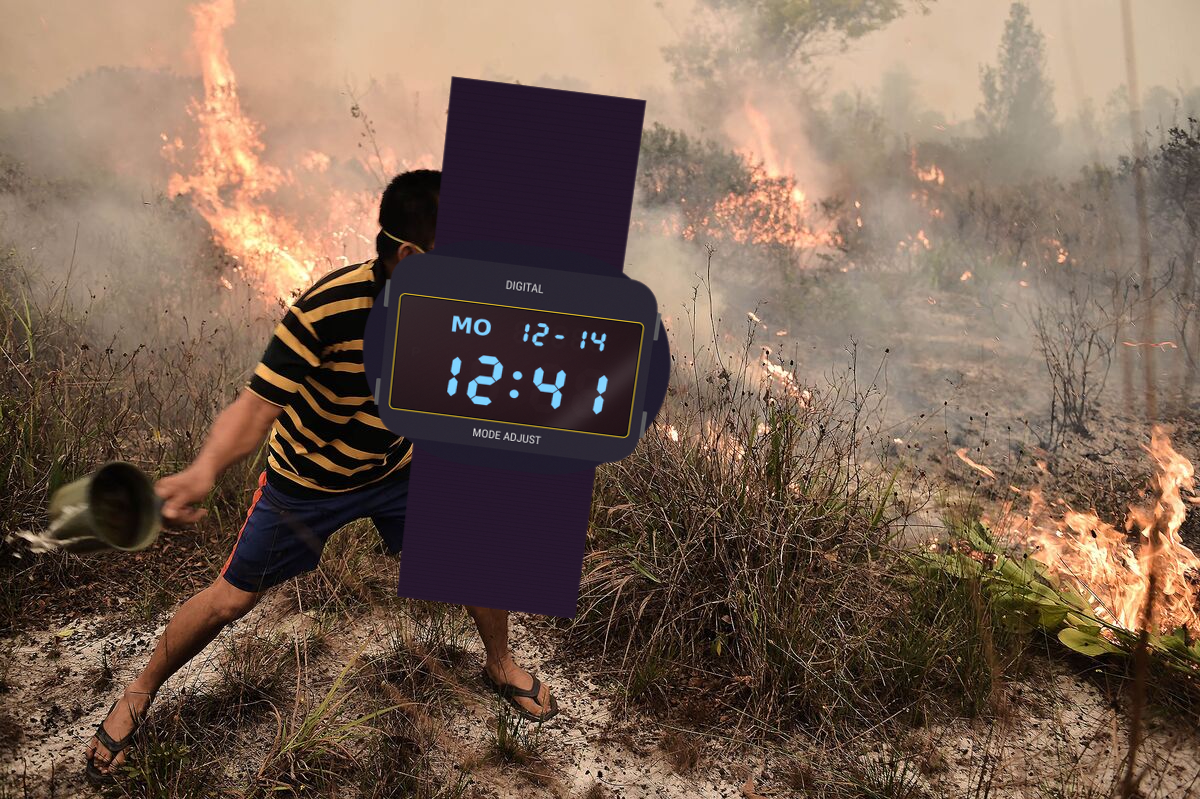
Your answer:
12 h 41 min
